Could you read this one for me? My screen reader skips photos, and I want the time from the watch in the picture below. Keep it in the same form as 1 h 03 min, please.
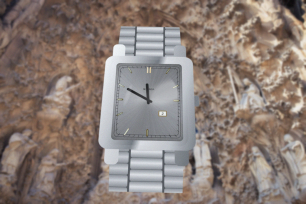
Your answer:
11 h 50 min
